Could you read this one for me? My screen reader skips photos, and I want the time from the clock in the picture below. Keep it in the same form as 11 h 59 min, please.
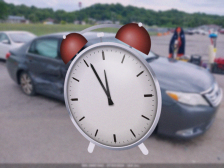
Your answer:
11 h 56 min
